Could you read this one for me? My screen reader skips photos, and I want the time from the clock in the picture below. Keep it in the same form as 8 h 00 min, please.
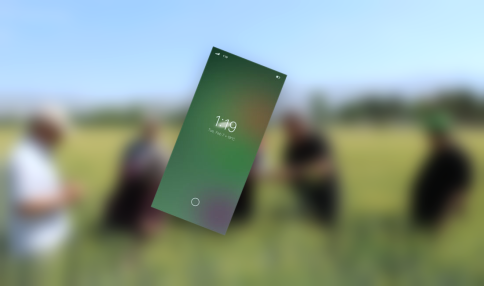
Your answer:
1 h 19 min
